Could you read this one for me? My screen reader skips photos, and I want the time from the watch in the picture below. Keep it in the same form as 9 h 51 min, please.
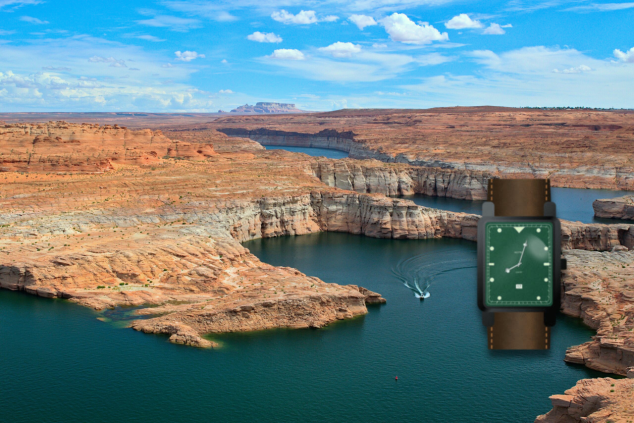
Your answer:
8 h 03 min
